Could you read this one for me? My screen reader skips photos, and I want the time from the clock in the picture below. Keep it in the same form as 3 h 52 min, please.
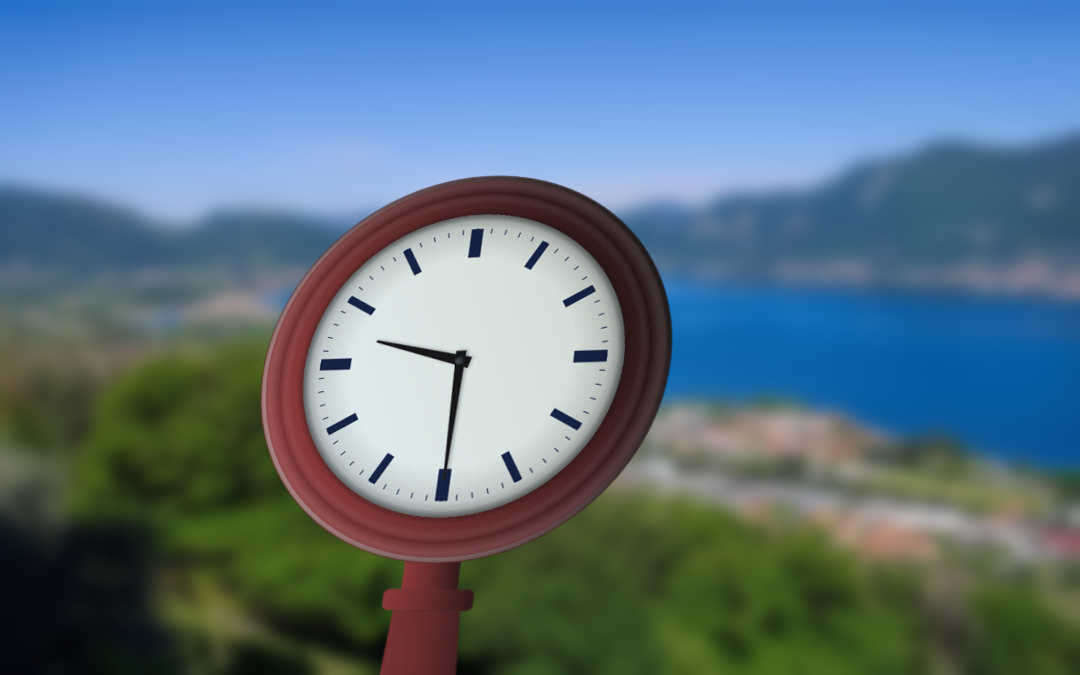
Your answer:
9 h 30 min
